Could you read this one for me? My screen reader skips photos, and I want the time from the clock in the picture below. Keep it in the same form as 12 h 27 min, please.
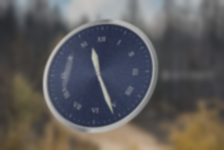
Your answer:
11 h 26 min
